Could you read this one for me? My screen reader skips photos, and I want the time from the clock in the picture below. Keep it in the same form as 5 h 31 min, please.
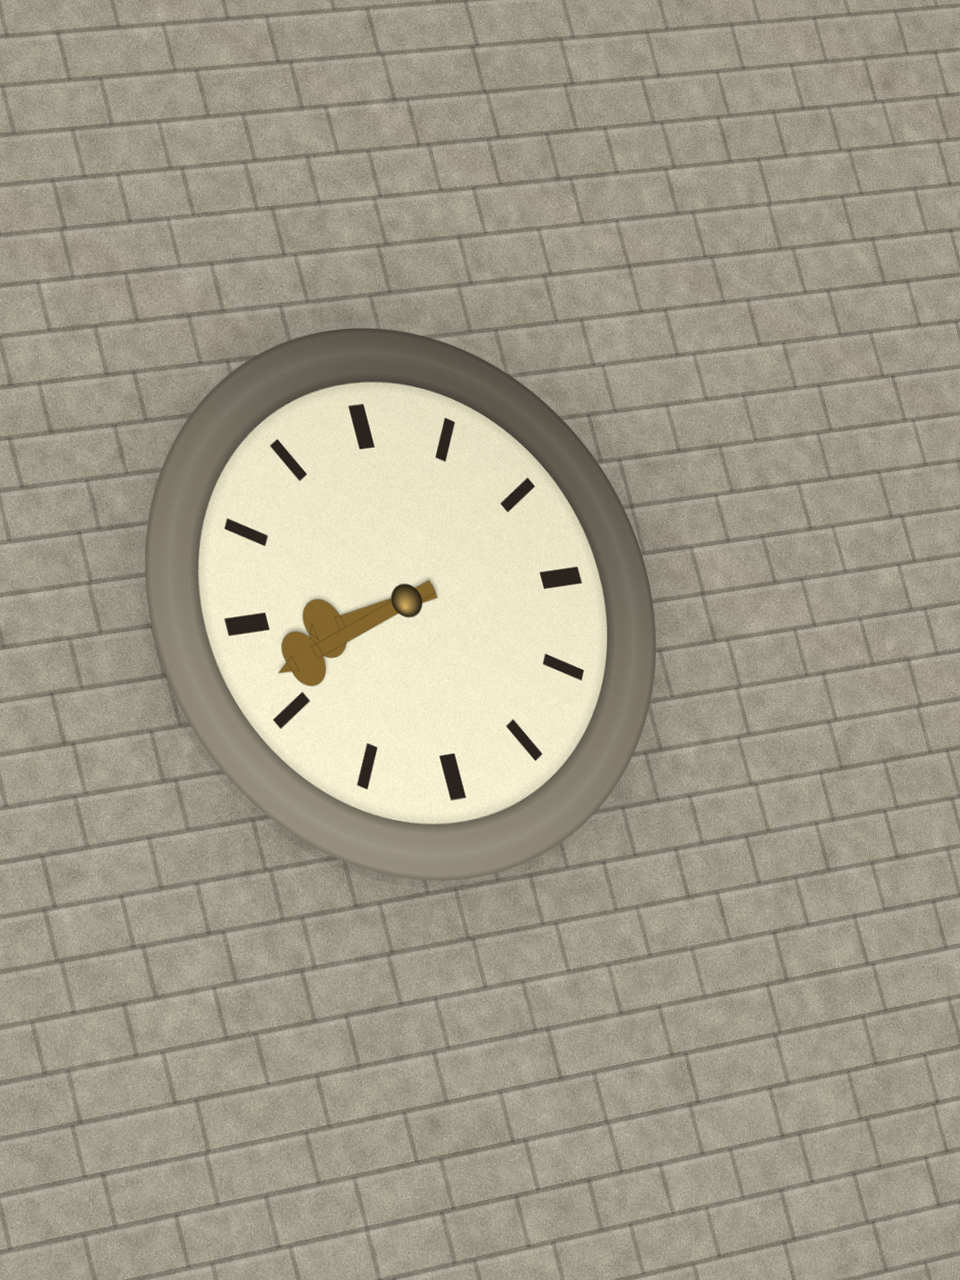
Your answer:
8 h 42 min
